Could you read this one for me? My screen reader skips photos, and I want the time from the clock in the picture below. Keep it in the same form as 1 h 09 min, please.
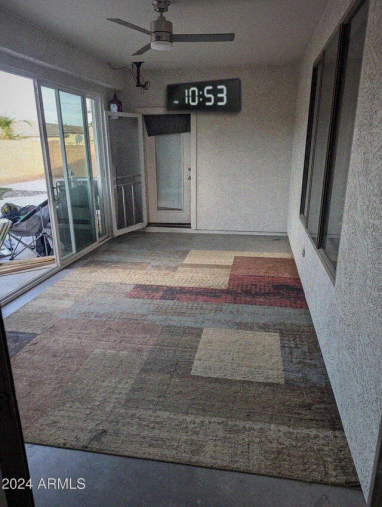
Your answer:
10 h 53 min
